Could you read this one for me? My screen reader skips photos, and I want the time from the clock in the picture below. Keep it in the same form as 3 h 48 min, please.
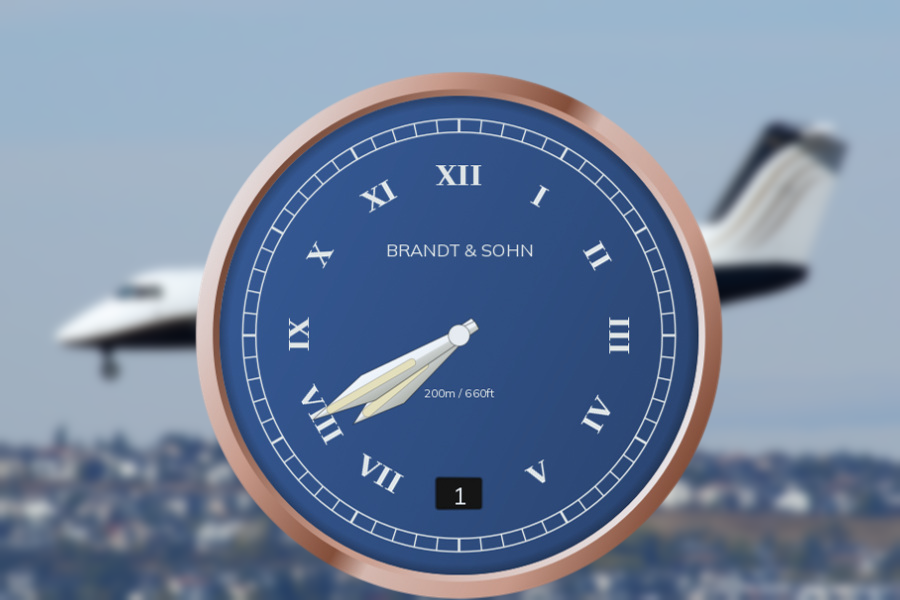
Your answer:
7 h 40 min
